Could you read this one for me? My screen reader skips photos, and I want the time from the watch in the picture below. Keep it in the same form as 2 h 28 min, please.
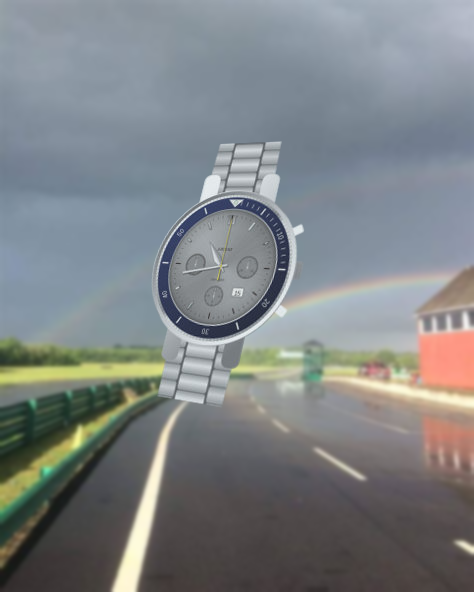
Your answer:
10 h 43 min
